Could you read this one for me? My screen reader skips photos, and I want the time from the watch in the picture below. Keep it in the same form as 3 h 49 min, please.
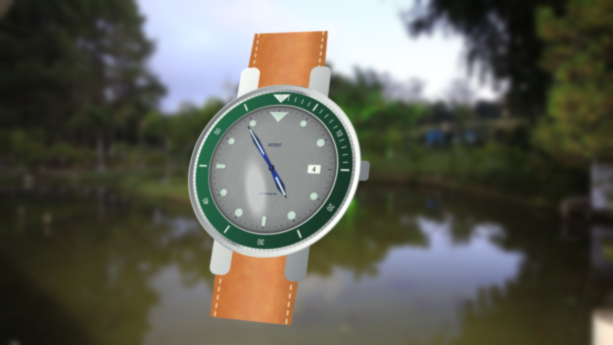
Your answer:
4 h 54 min
